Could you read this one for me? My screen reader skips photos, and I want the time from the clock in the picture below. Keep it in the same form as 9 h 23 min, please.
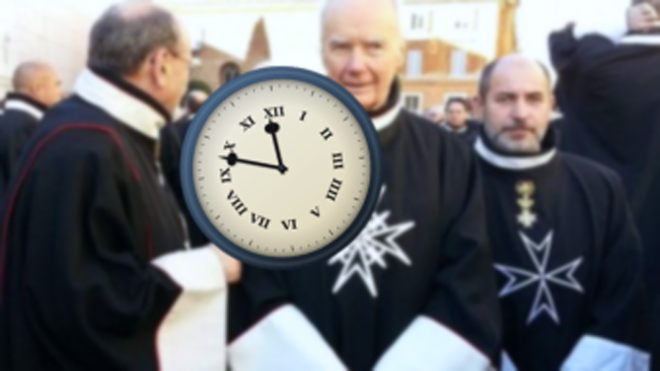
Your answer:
11 h 48 min
